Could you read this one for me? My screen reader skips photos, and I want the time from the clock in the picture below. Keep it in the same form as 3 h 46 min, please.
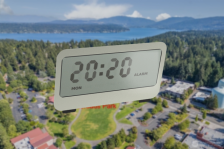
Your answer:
20 h 20 min
